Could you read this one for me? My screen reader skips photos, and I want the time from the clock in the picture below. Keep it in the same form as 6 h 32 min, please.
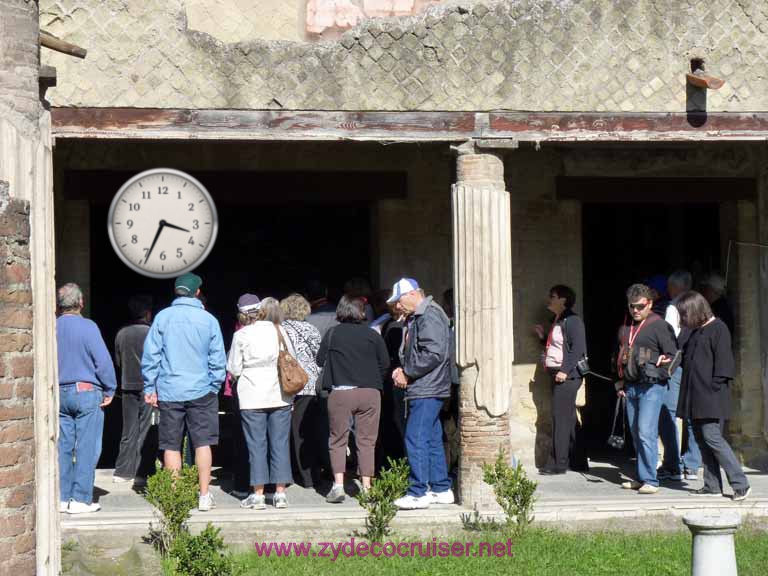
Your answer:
3 h 34 min
